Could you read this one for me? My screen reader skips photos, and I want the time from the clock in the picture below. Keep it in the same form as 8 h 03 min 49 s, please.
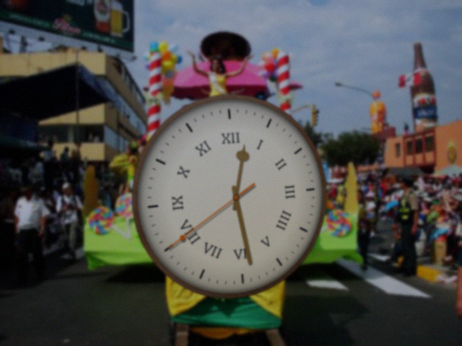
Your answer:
12 h 28 min 40 s
